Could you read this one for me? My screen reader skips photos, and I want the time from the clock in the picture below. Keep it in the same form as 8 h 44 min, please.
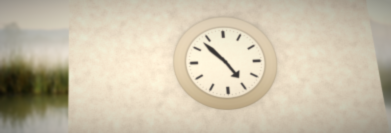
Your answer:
4 h 53 min
